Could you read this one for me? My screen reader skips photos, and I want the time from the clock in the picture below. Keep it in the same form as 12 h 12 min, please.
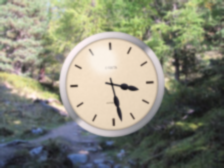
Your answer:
3 h 28 min
